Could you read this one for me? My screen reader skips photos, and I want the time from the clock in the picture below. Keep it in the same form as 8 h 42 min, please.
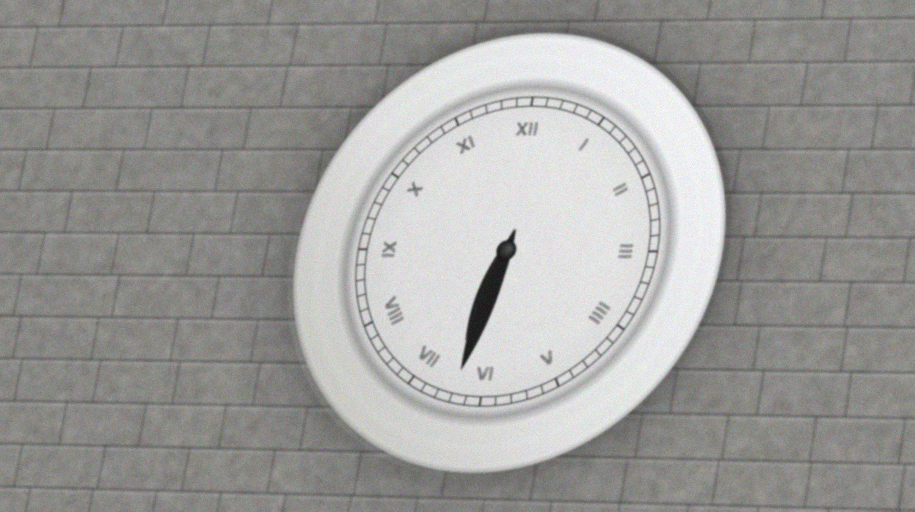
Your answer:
6 h 32 min
